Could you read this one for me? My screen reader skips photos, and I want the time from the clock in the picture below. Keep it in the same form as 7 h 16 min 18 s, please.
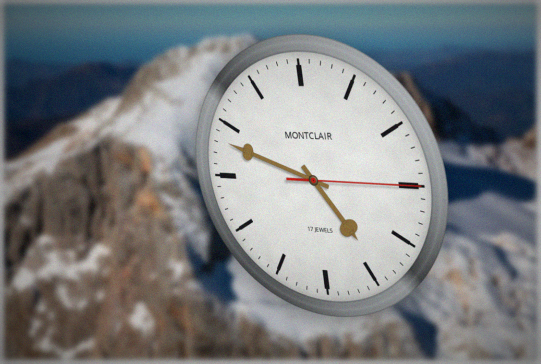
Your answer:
4 h 48 min 15 s
